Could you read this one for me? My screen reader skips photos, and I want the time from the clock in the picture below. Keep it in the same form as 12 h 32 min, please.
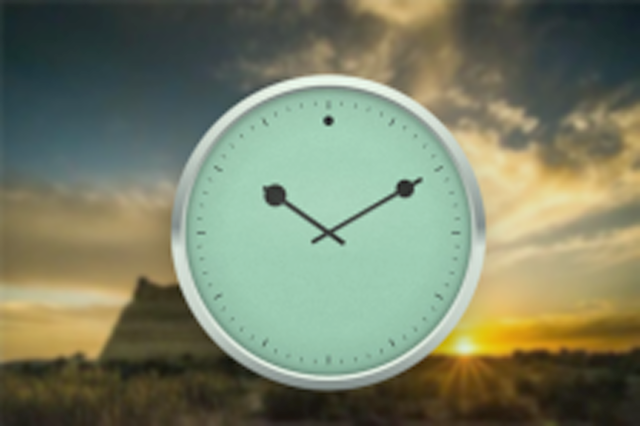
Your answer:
10 h 10 min
